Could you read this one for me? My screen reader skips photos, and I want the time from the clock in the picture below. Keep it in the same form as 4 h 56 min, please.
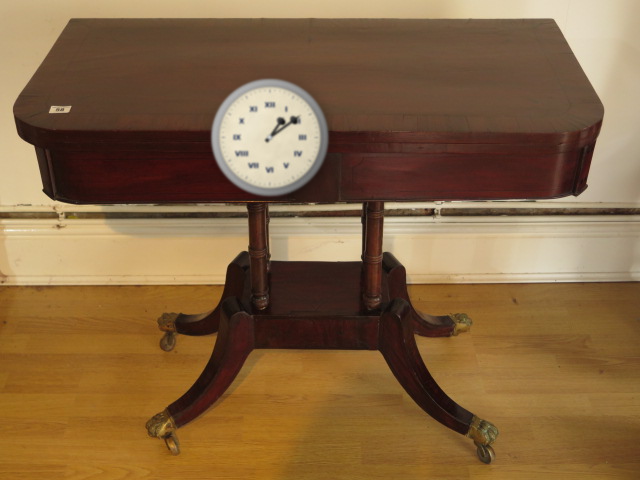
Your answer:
1 h 09 min
